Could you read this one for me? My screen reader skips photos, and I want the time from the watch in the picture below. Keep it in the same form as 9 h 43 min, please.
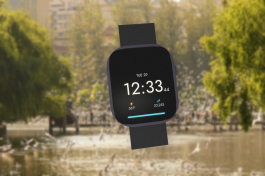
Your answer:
12 h 33 min
